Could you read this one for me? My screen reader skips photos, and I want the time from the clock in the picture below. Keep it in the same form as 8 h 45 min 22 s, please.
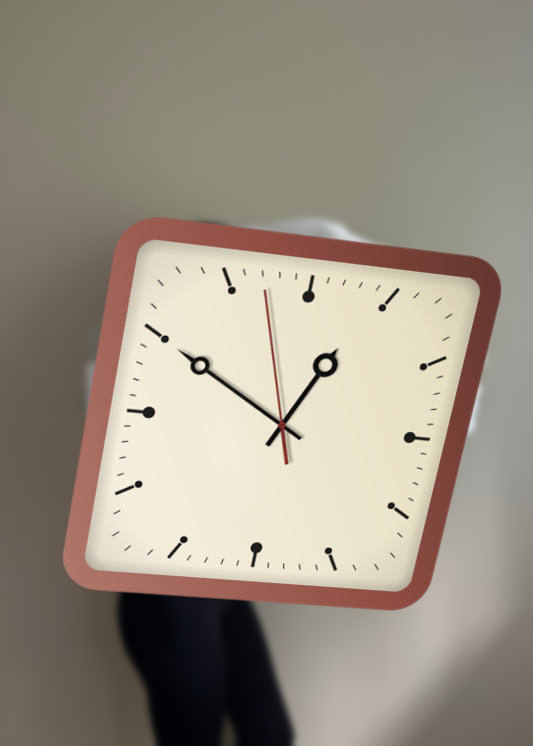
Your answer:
12 h 49 min 57 s
